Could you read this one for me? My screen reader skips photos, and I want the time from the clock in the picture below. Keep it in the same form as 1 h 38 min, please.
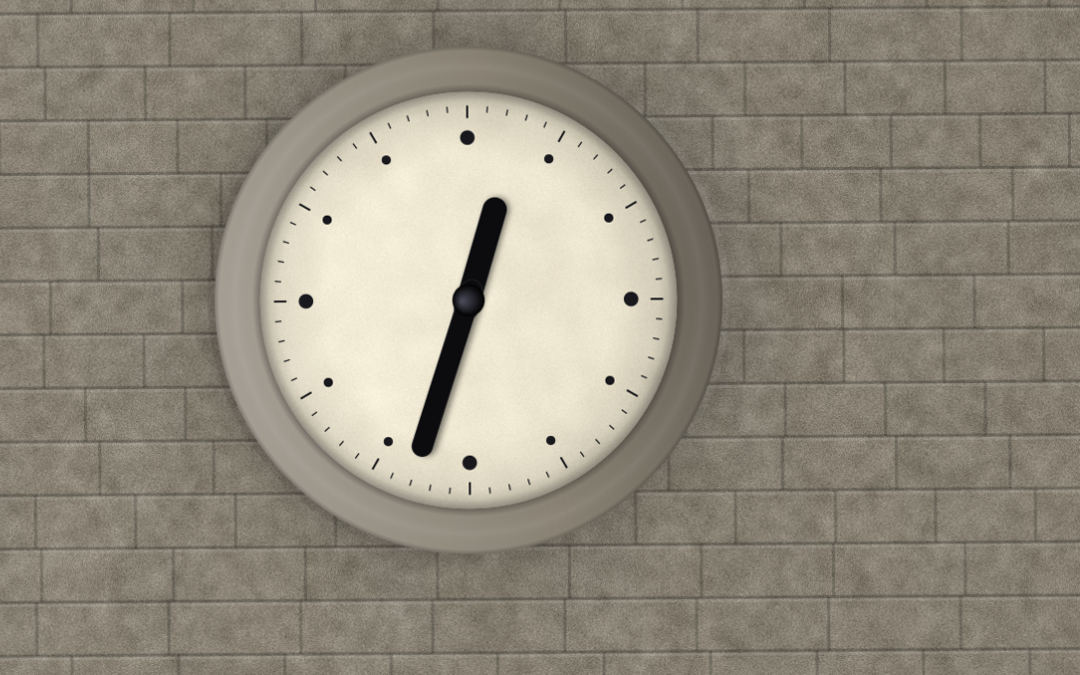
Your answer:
12 h 33 min
